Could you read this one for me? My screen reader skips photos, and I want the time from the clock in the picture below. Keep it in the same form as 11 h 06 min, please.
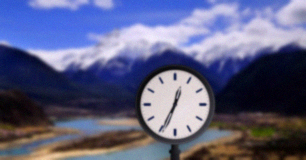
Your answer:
12 h 34 min
